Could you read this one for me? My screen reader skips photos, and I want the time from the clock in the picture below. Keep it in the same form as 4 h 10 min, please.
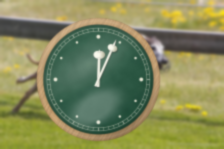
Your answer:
12 h 04 min
